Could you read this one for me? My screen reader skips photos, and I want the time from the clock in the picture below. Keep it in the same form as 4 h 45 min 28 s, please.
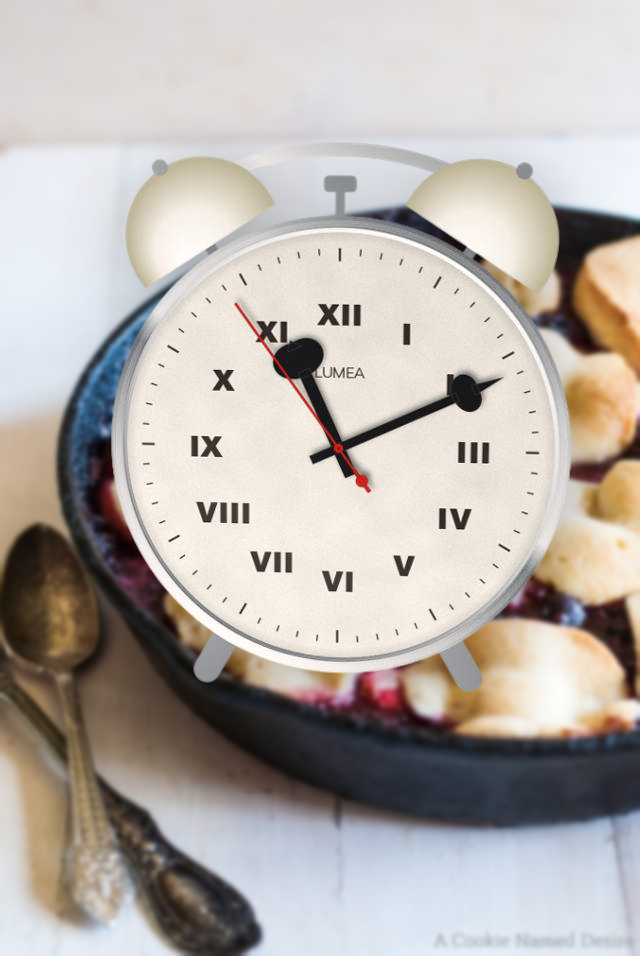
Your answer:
11 h 10 min 54 s
